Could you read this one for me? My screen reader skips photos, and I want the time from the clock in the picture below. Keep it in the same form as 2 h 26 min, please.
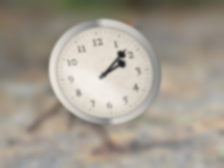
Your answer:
2 h 08 min
